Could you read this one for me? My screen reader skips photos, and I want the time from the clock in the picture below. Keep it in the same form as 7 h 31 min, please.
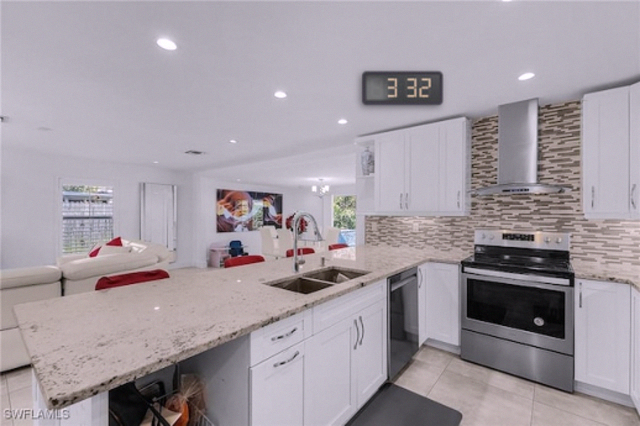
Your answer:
3 h 32 min
